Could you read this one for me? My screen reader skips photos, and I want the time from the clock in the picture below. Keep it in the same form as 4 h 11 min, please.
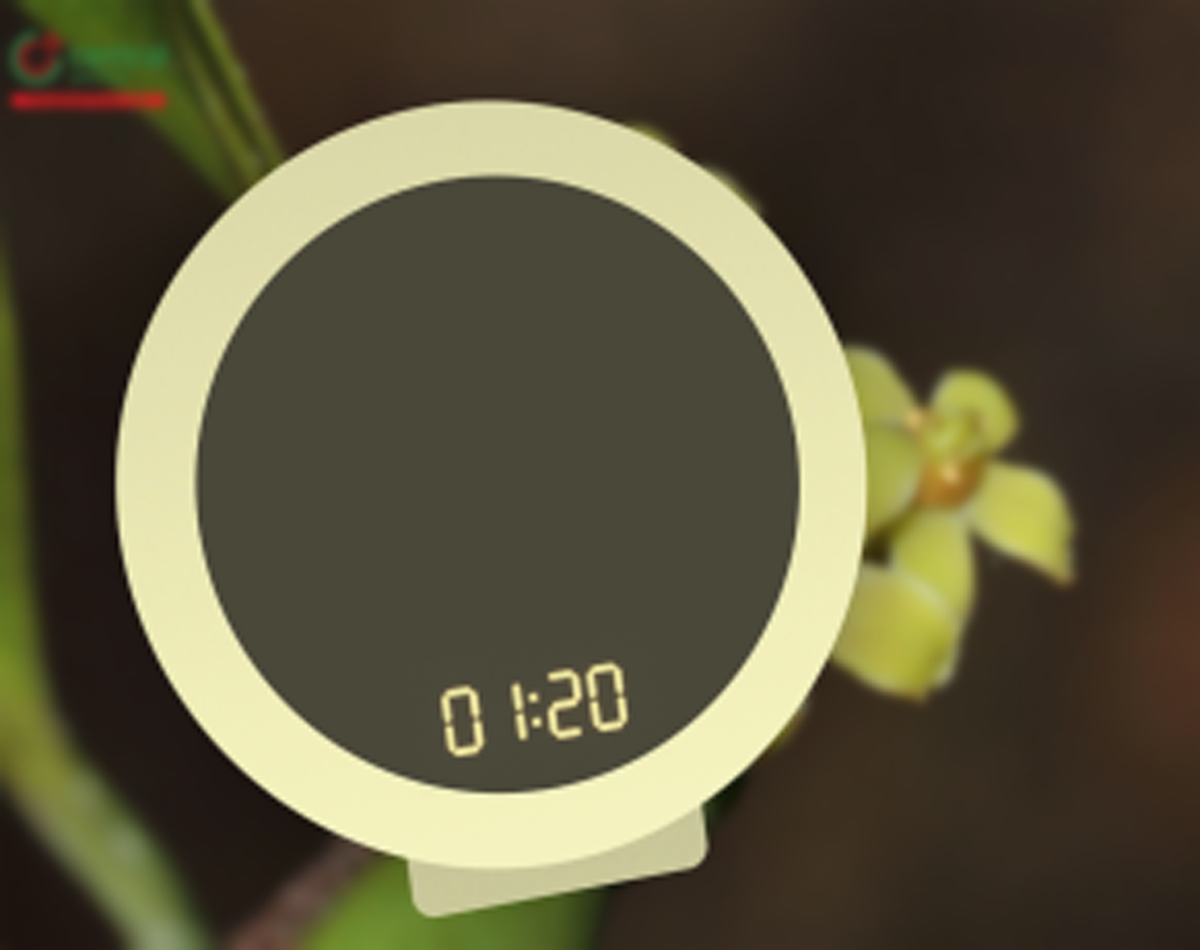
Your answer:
1 h 20 min
